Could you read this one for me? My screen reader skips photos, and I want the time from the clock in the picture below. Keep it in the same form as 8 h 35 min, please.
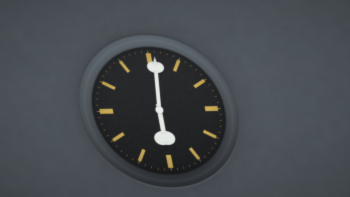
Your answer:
6 h 01 min
